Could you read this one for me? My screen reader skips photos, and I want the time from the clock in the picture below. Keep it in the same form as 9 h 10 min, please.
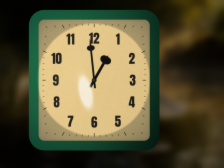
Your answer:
12 h 59 min
